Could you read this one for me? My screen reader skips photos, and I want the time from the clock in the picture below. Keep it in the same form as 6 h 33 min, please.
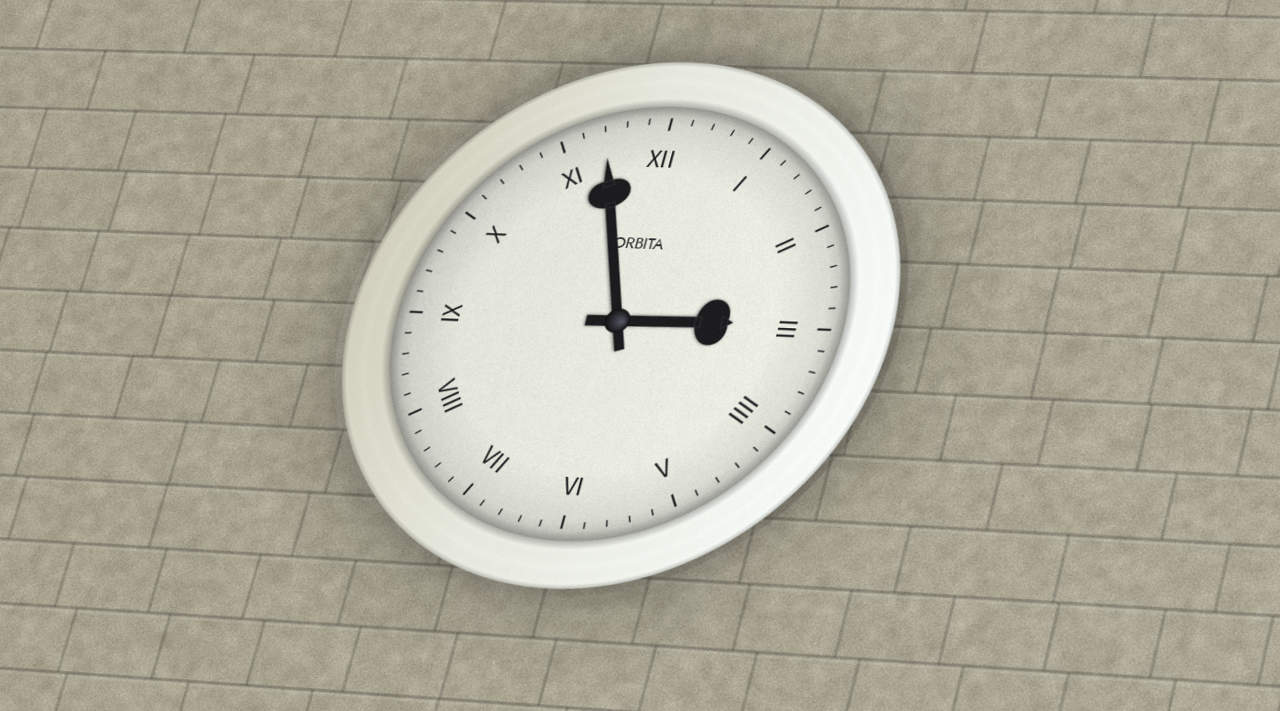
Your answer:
2 h 57 min
